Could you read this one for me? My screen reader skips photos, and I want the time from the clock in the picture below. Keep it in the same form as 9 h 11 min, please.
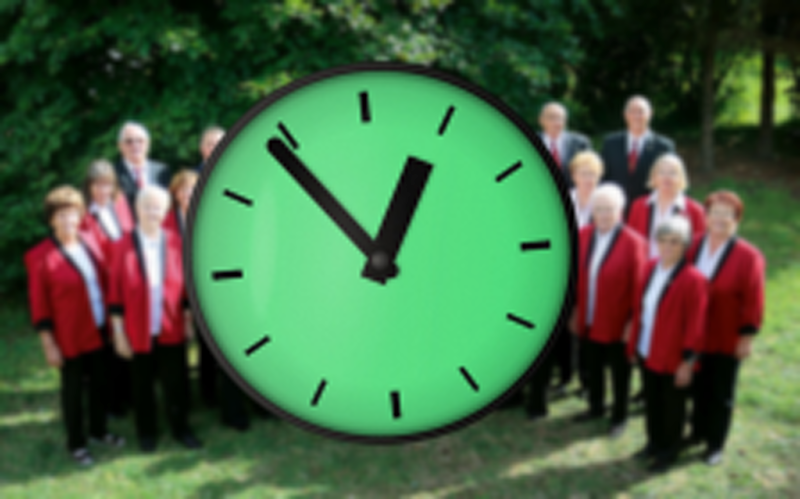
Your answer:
12 h 54 min
